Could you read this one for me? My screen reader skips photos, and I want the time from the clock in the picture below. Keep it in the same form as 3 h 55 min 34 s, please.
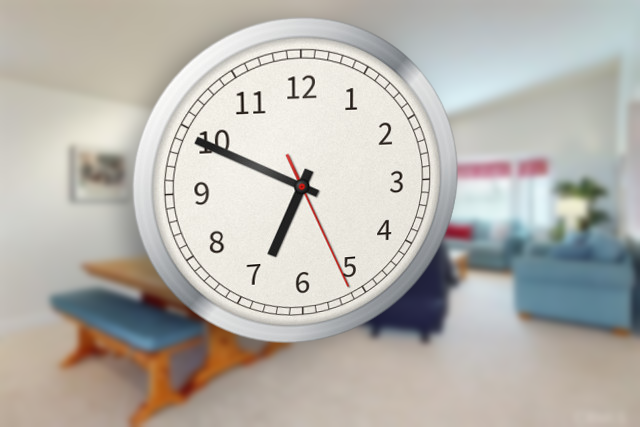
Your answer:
6 h 49 min 26 s
